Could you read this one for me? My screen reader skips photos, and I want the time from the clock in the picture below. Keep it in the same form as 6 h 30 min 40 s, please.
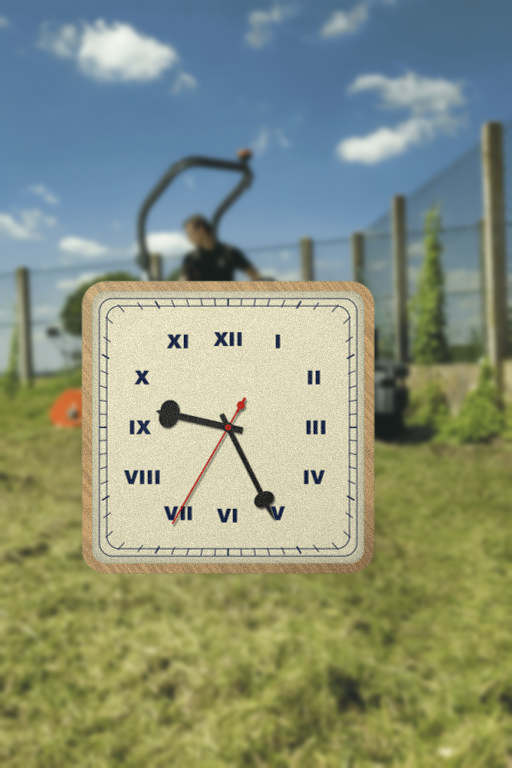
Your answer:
9 h 25 min 35 s
